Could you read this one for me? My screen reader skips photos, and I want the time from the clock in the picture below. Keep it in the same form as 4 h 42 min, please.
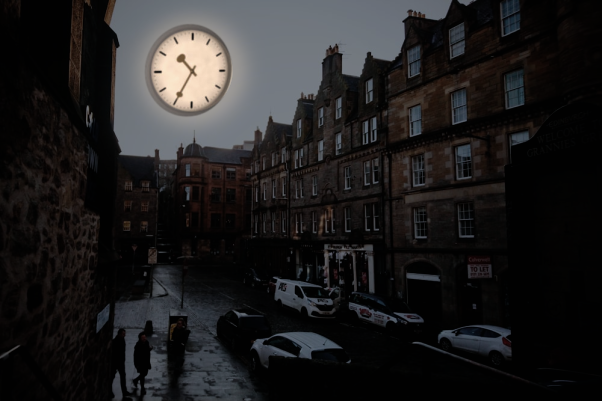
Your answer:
10 h 35 min
